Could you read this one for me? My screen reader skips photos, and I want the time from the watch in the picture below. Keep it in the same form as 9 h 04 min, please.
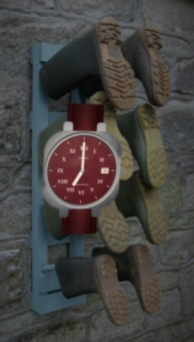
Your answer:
7 h 00 min
